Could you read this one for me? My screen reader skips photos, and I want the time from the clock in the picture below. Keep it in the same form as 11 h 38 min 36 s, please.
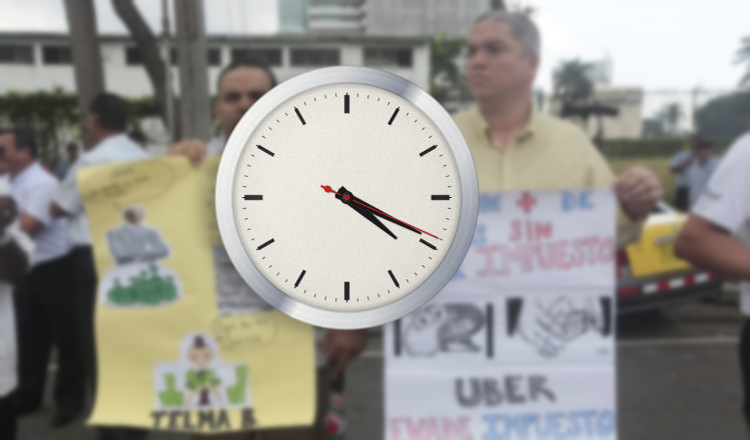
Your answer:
4 h 19 min 19 s
